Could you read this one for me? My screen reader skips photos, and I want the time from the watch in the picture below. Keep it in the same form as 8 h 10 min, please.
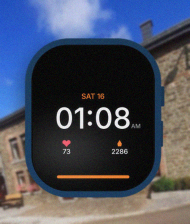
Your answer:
1 h 08 min
